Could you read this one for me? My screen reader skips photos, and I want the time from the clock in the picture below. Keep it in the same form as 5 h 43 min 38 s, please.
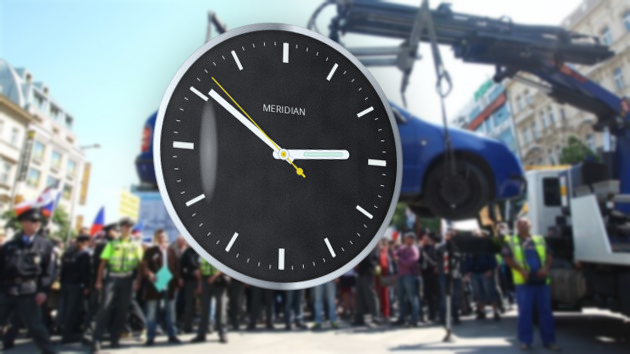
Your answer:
2 h 50 min 52 s
